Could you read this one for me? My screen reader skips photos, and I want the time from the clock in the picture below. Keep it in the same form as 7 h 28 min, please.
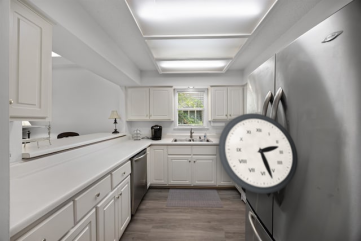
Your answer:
2 h 27 min
